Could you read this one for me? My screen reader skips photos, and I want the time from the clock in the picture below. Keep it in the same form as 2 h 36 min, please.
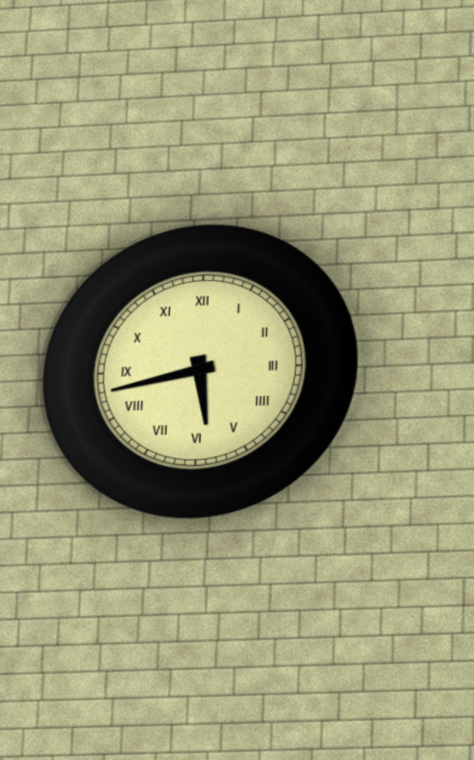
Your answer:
5 h 43 min
